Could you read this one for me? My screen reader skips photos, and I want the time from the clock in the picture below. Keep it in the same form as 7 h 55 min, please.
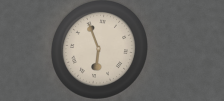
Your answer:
5 h 55 min
